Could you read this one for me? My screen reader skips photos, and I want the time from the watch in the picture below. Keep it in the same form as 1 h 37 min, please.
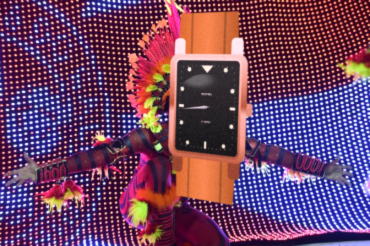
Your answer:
8 h 44 min
